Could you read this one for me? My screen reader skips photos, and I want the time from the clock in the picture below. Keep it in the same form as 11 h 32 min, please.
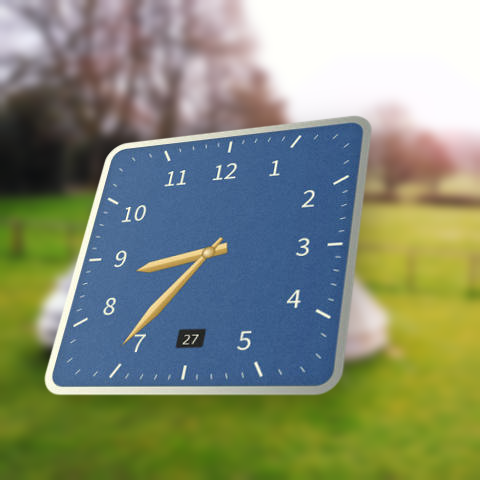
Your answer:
8 h 36 min
